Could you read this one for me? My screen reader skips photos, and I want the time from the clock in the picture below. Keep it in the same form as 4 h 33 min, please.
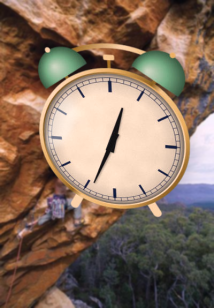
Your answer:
12 h 34 min
